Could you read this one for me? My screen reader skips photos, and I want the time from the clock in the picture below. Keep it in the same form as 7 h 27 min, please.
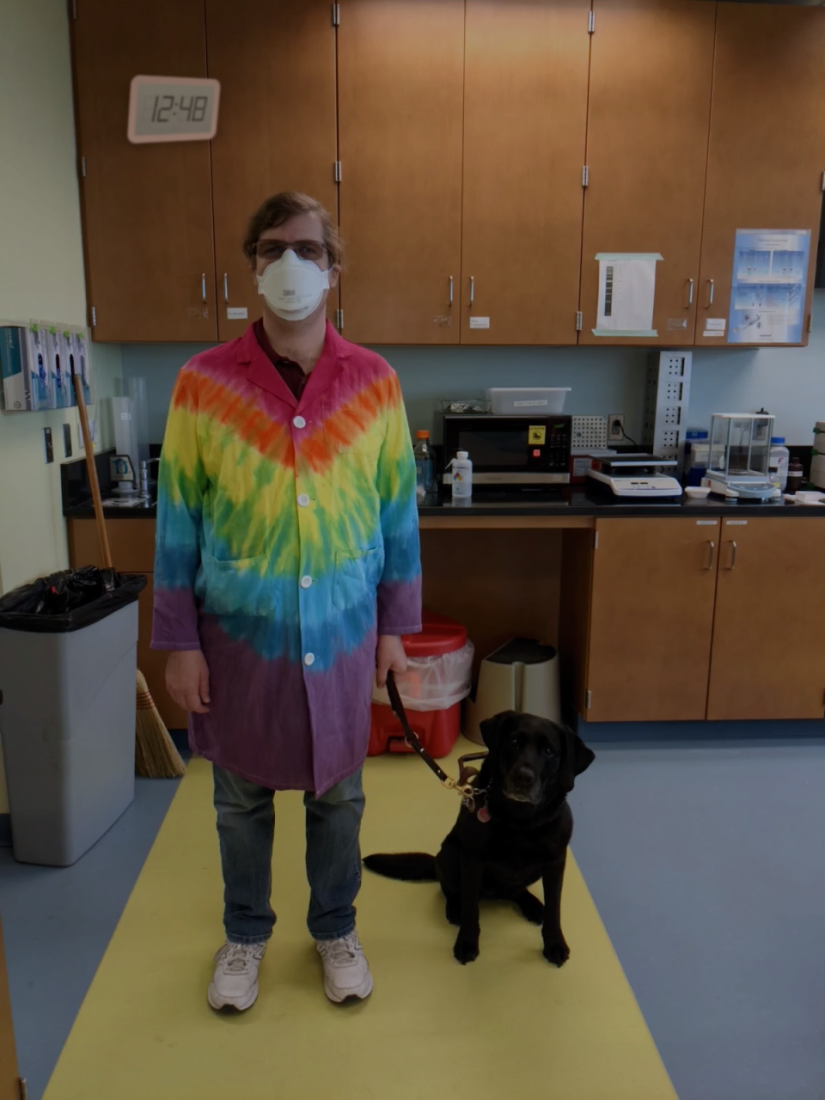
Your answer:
12 h 48 min
